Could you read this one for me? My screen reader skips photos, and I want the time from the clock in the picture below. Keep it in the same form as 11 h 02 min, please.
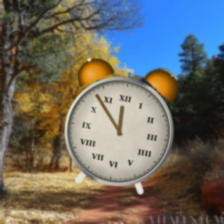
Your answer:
11 h 53 min
